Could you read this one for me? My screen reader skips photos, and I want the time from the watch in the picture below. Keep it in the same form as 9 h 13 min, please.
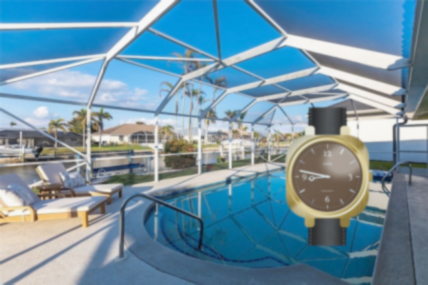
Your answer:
8 h 47 min
